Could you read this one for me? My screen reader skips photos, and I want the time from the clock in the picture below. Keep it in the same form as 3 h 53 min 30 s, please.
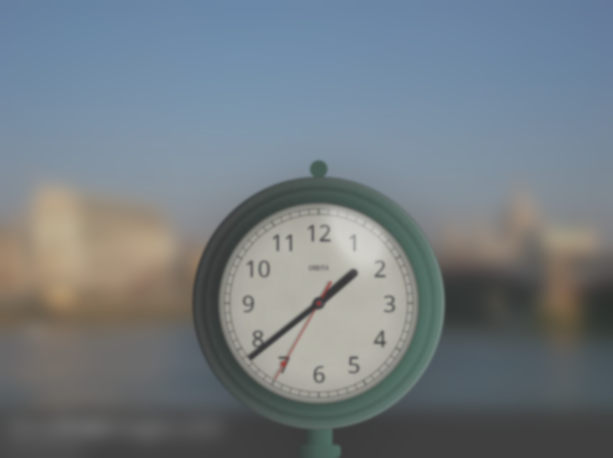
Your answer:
1 h 38 min 35 s
